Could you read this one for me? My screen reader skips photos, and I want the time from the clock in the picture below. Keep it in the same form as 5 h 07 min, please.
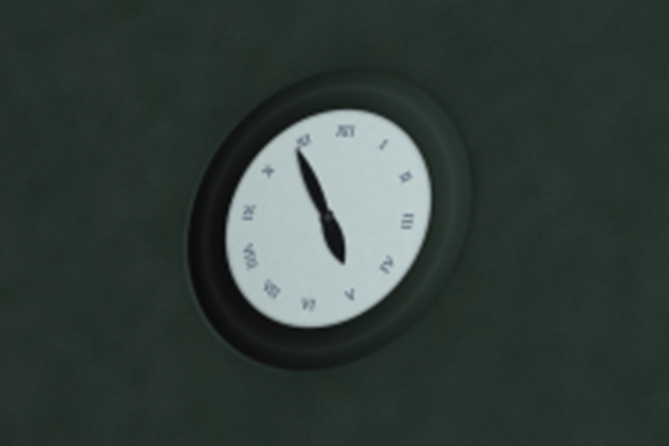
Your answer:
4 h 54 min
